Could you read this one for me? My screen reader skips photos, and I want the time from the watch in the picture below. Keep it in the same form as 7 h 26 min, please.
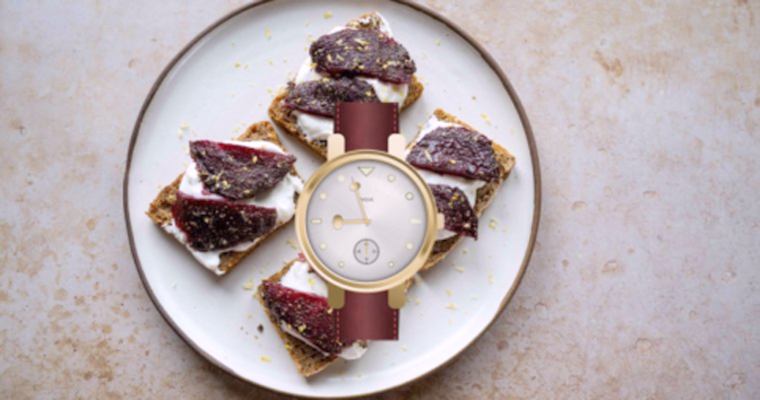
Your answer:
8 h 57 min
